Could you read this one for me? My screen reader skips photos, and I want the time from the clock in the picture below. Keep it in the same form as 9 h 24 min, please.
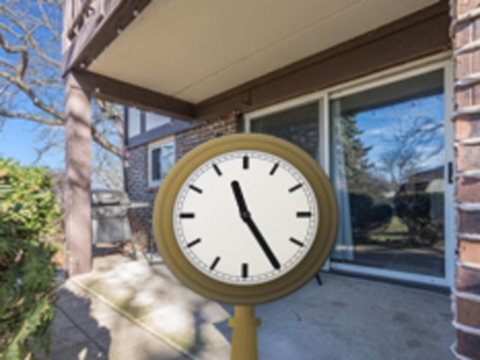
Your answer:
11 h 25 min
